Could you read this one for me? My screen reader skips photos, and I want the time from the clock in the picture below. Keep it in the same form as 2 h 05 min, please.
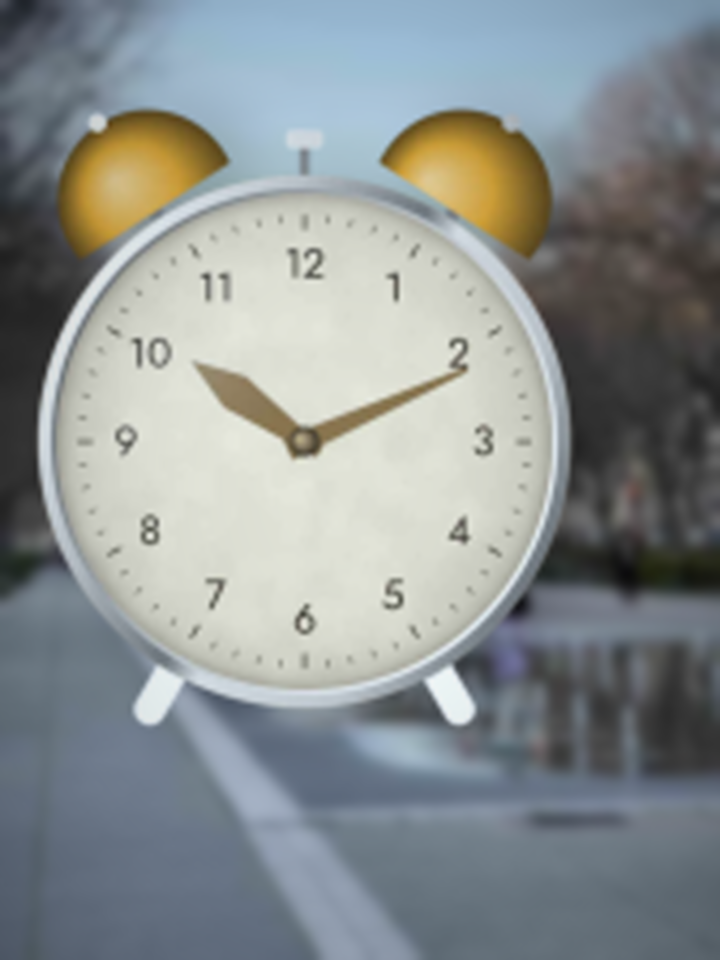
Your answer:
10 h 11 min
